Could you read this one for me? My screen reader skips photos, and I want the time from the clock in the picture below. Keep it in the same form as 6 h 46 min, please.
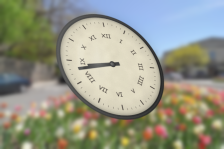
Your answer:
8 h 43 min
